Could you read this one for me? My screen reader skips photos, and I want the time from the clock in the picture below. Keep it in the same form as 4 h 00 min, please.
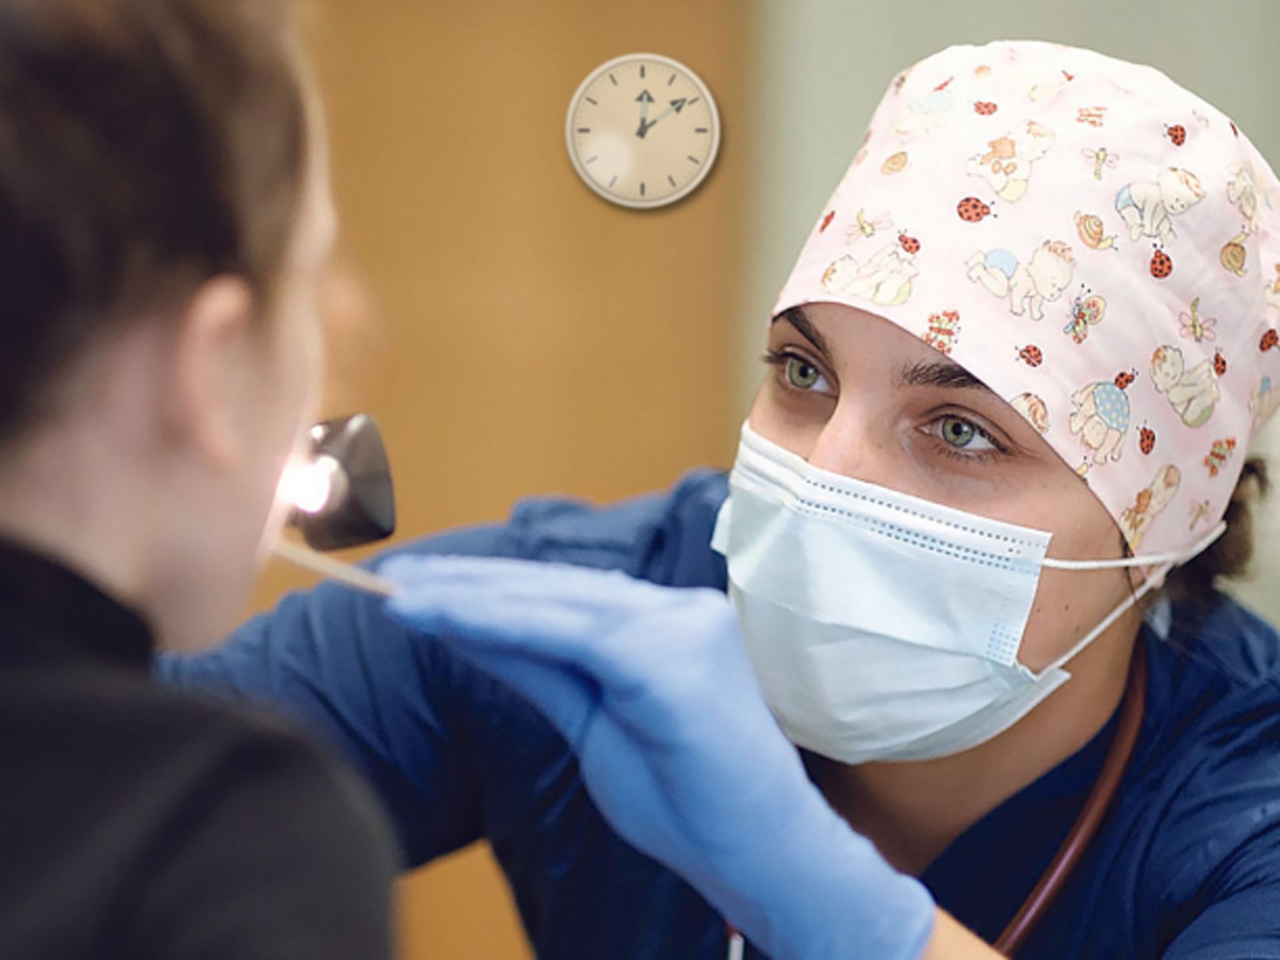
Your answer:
12 h 09 min
